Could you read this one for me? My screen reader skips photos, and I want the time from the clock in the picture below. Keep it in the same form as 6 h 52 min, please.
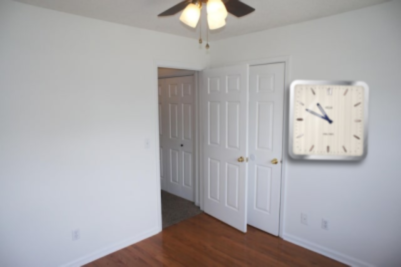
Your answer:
10 h 49 min
